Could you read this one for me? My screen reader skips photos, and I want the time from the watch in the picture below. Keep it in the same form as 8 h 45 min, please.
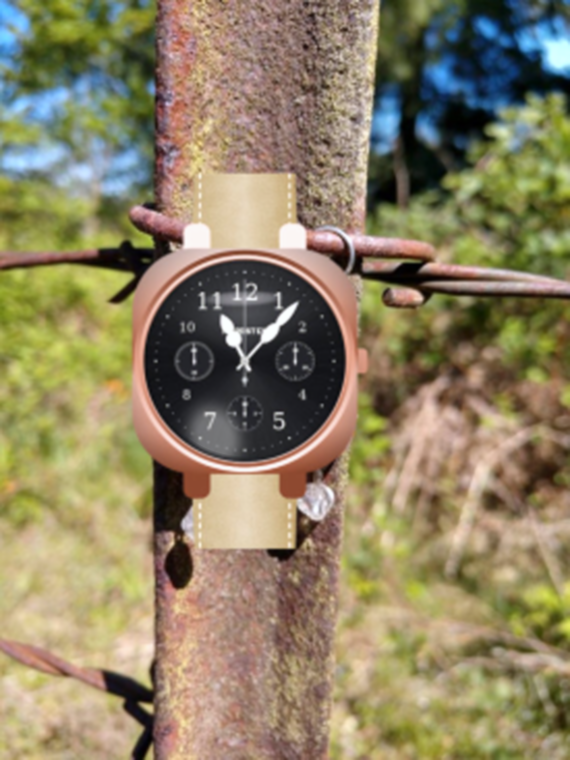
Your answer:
11 h 07 min
